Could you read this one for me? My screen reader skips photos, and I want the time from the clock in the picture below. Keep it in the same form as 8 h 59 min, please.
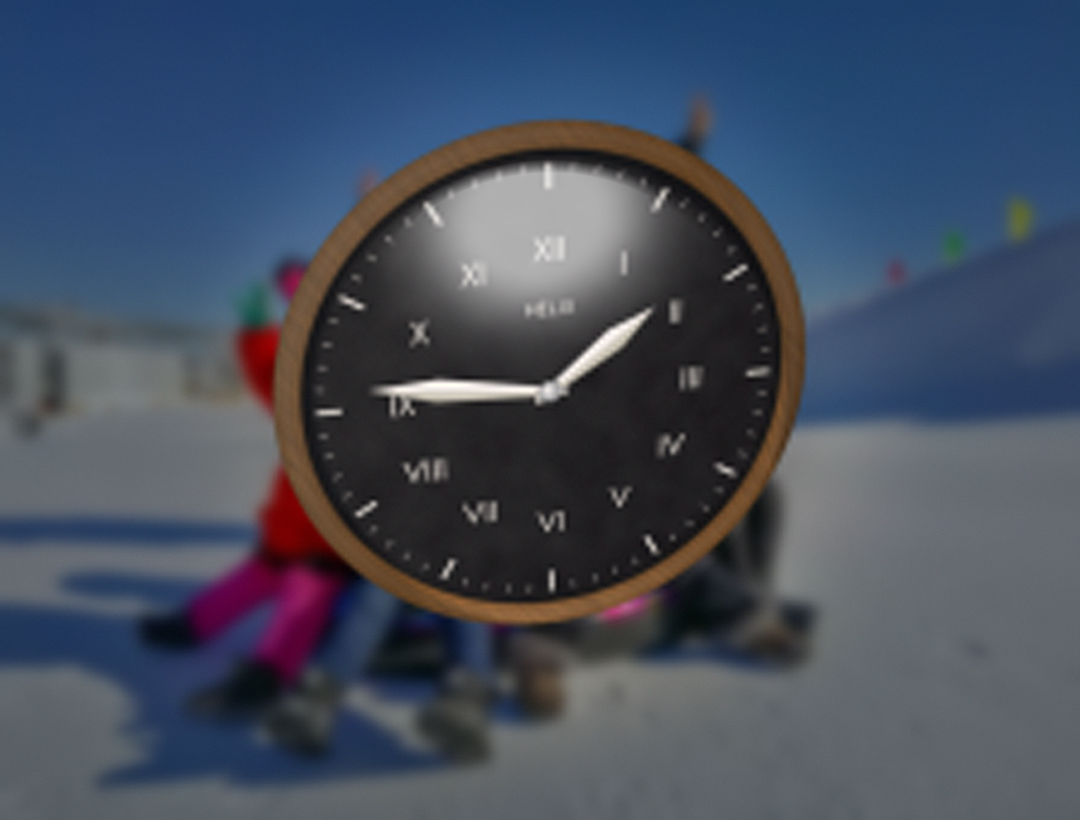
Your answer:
1 h 46 min
